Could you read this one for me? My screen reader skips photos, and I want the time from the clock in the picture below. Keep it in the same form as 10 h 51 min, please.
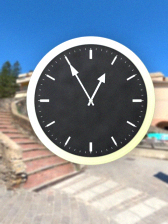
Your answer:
12 h 55 min
